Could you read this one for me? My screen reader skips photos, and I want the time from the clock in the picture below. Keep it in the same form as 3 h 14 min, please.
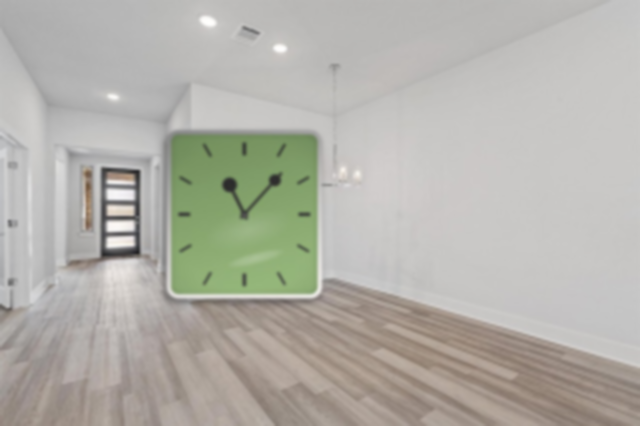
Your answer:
11 h 07 min
